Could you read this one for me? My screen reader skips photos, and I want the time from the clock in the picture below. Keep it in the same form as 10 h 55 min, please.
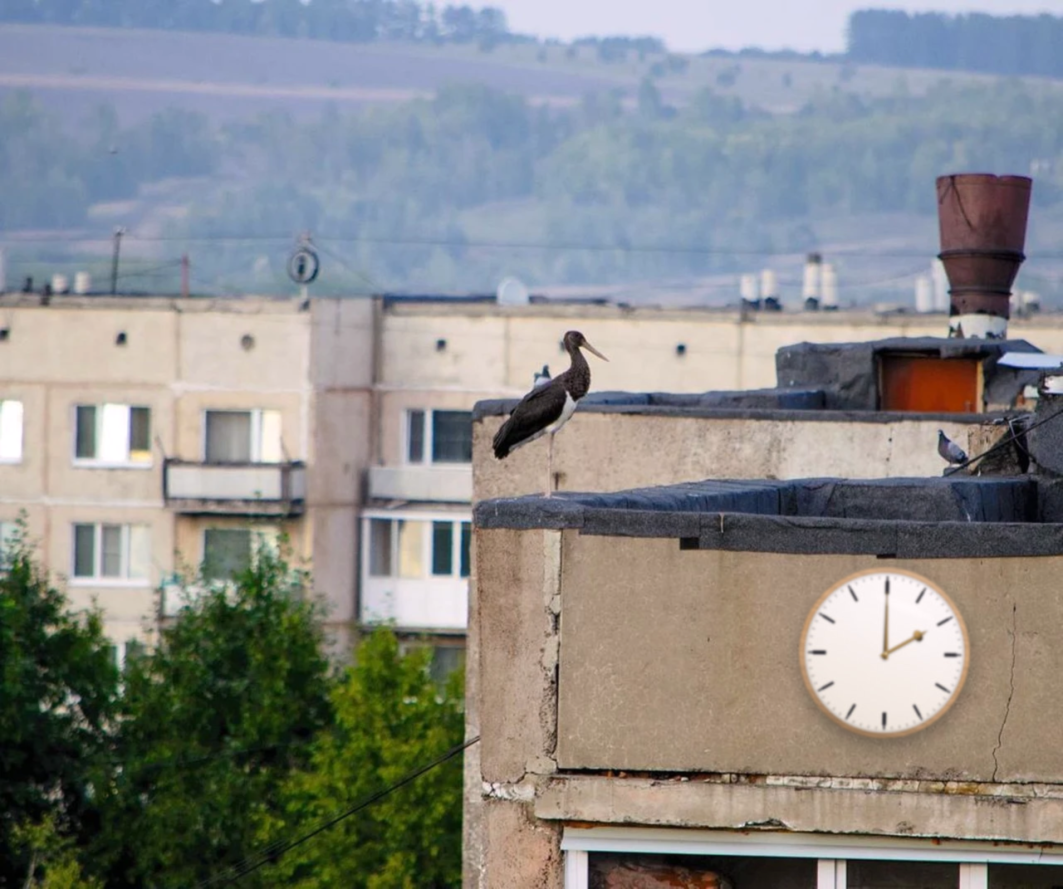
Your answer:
2 h 00 min
